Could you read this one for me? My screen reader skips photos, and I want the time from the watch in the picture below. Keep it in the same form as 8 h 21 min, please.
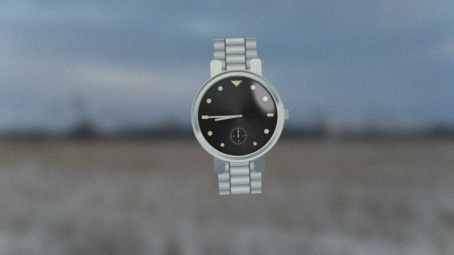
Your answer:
8 h 45 min
